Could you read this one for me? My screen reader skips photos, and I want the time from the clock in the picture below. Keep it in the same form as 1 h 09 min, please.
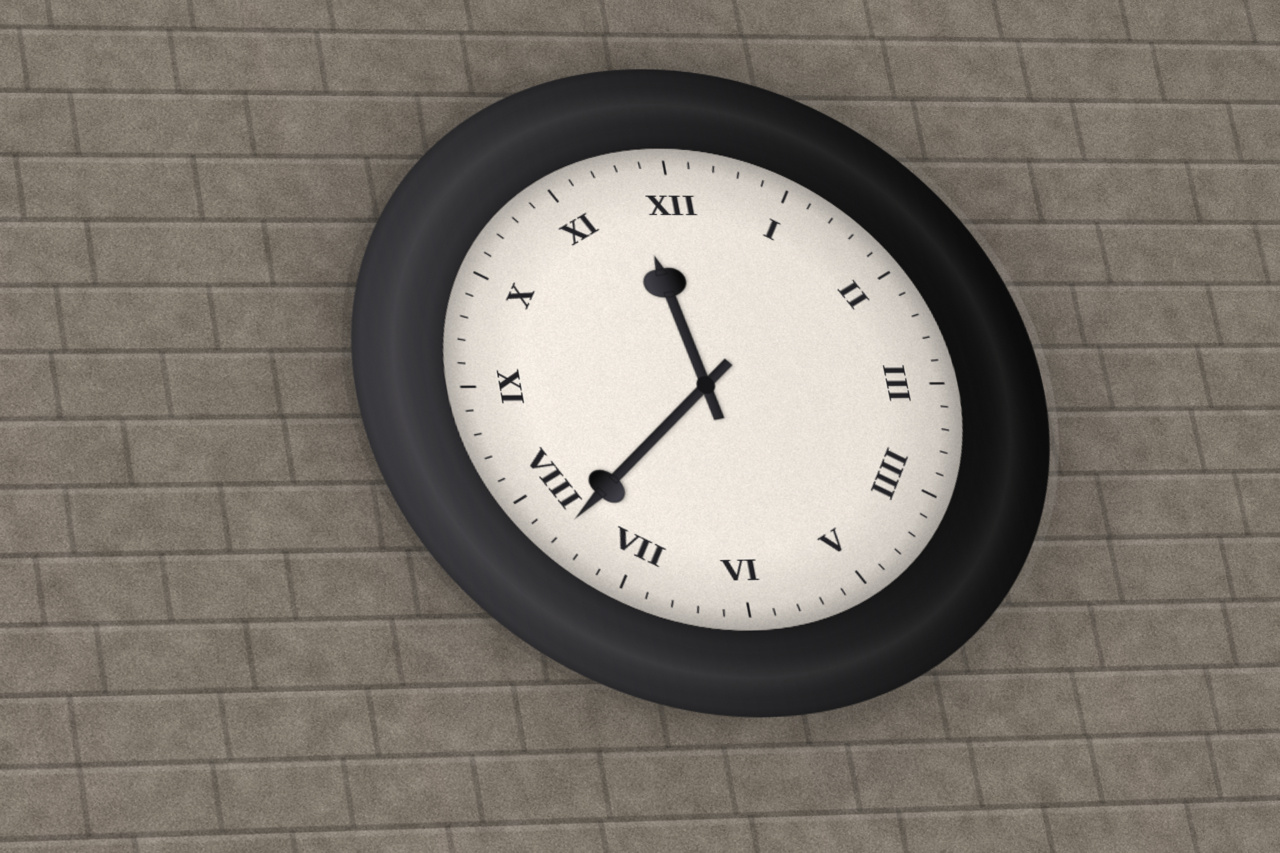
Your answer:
11 h 38 min
